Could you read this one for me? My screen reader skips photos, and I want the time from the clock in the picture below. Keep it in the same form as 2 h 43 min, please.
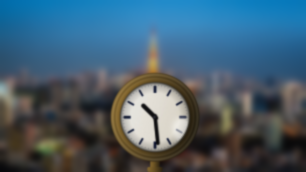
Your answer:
10 h 29 min
